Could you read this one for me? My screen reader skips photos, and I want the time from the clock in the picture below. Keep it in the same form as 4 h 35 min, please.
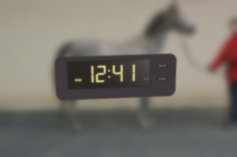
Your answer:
12 h 41 min
